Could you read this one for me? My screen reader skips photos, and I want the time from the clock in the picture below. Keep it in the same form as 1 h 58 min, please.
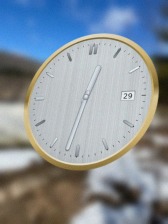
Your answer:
12 h 32 min
